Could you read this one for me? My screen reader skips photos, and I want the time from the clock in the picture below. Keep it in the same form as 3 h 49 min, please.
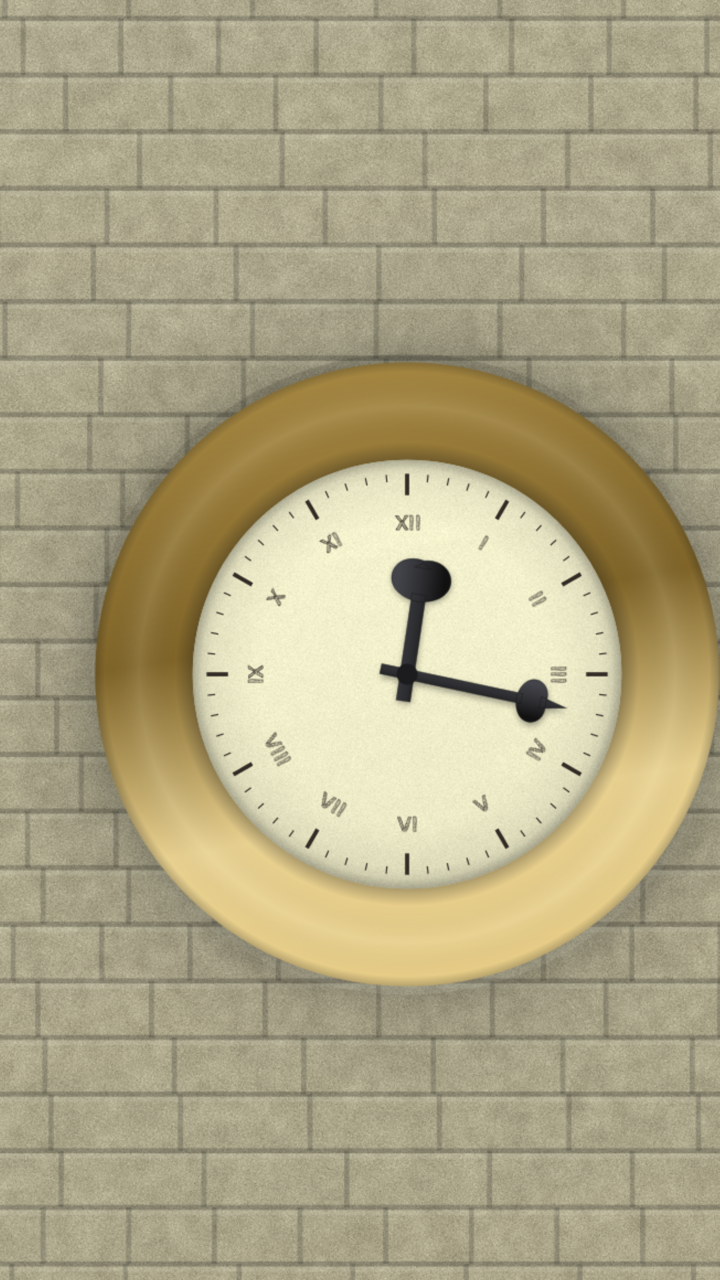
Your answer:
12 h 17 min
